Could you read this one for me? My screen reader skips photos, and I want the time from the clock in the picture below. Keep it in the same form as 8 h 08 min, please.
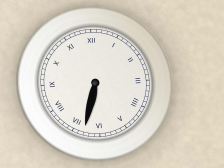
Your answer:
6 h 33 min
